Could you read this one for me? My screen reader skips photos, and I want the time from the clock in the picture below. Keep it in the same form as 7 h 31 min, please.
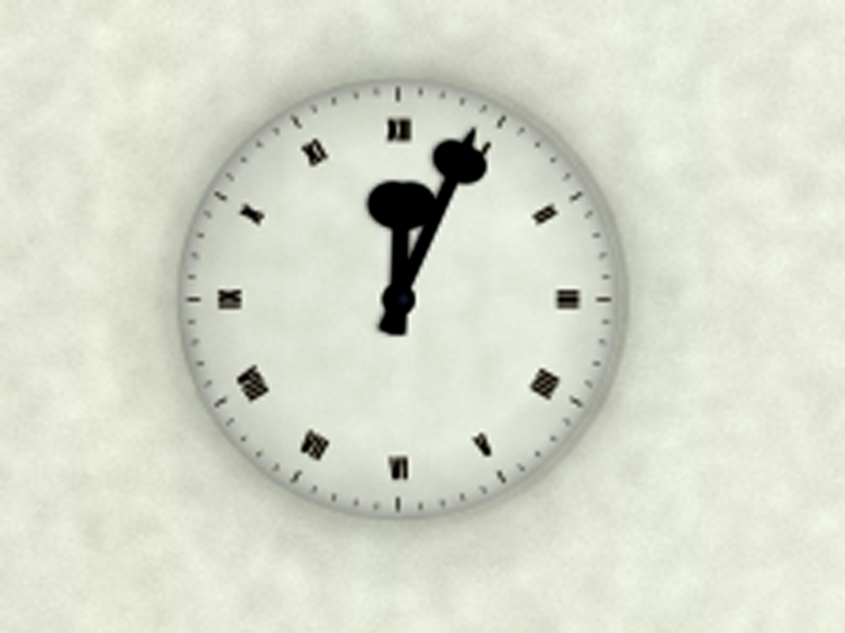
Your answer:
12 h 04 min
